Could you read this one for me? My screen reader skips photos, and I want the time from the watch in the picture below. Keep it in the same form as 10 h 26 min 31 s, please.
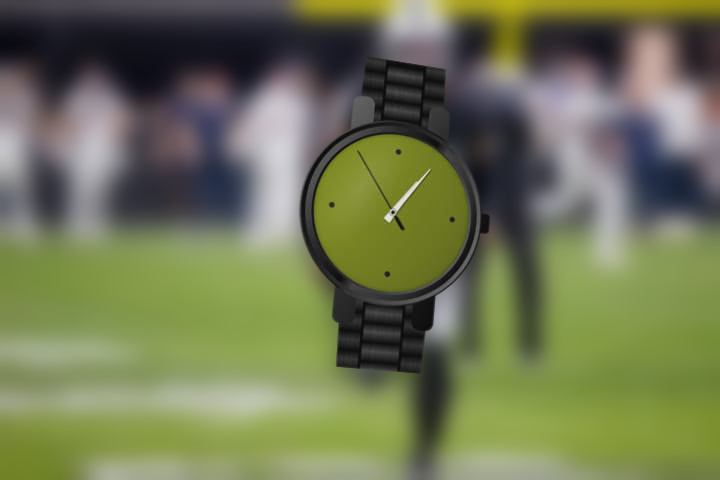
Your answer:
1 h 05 min 54 s
